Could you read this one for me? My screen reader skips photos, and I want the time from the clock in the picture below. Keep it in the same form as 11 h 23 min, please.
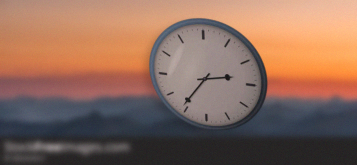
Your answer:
2 h 36 min
